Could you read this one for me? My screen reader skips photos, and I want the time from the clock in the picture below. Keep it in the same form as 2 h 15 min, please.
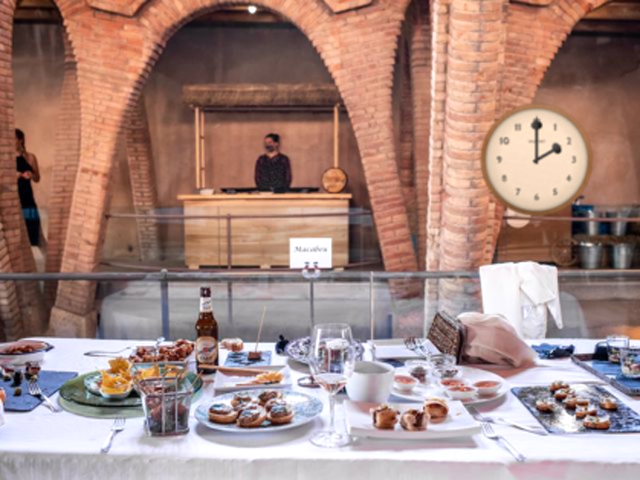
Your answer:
2 h 00 min
